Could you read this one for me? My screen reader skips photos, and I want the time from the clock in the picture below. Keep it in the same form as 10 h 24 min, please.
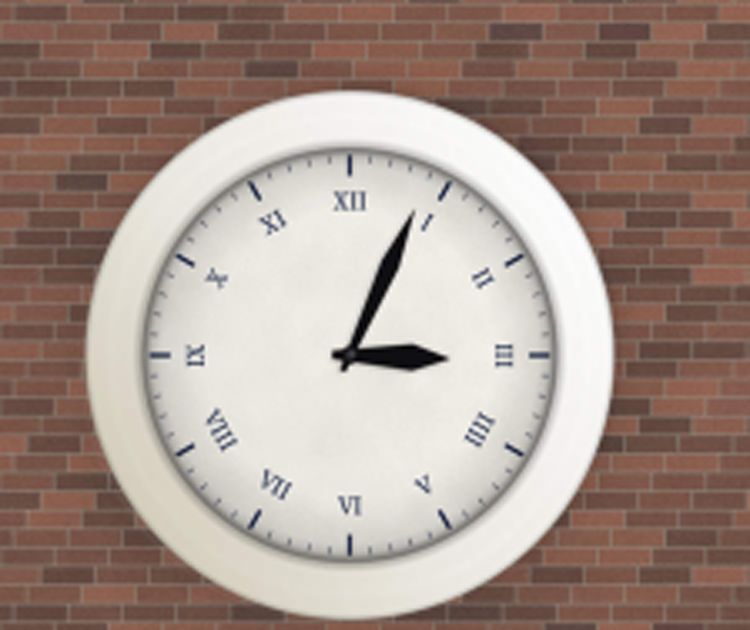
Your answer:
3 h 04 min
